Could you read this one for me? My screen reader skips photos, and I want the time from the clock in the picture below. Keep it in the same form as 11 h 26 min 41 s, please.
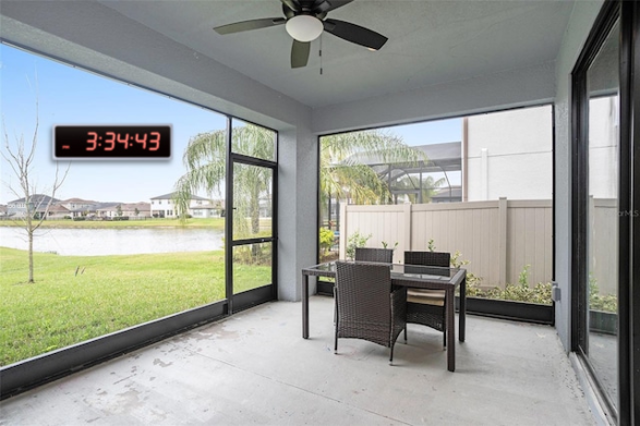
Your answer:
3 h 34 min 43 s
